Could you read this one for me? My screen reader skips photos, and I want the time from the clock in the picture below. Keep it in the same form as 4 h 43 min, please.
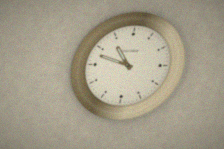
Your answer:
10 h 48 min
